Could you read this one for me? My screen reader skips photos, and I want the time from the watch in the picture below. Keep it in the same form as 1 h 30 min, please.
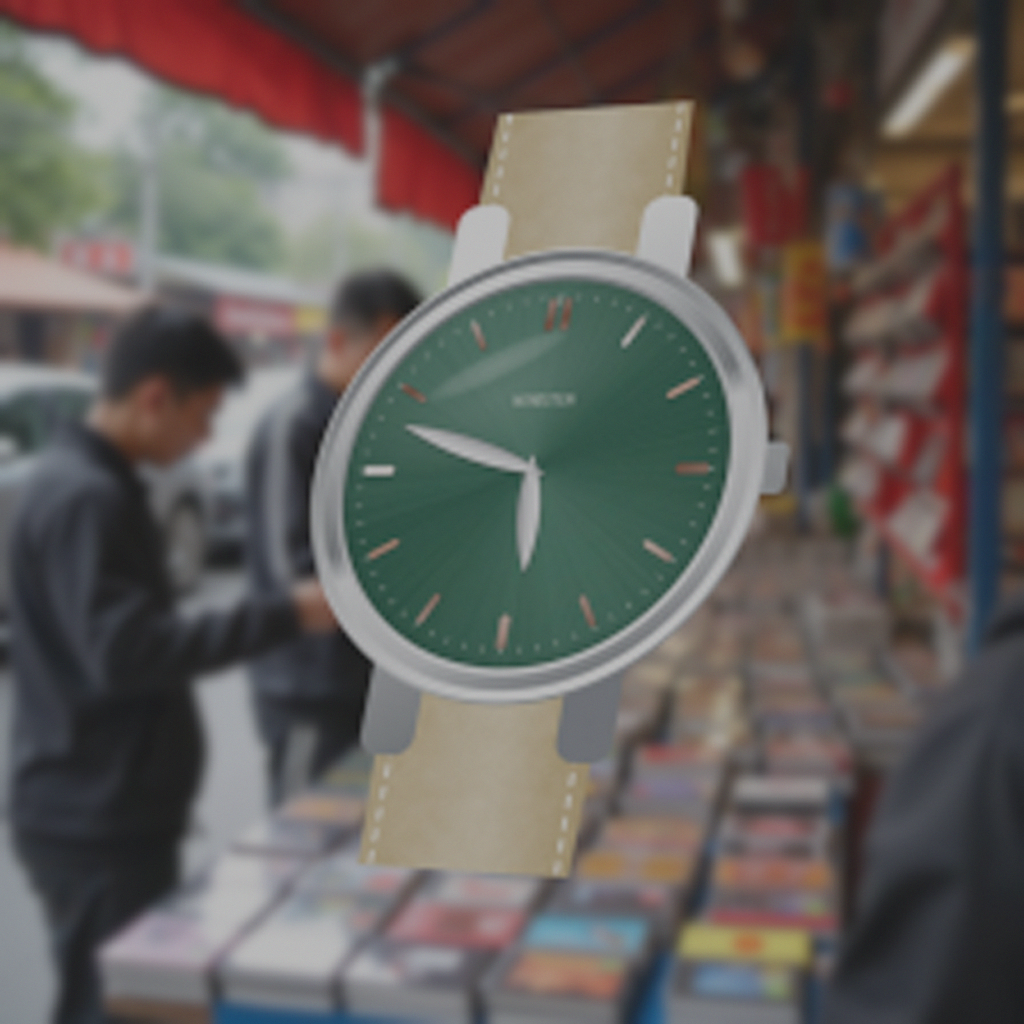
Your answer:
5 h 48 min
